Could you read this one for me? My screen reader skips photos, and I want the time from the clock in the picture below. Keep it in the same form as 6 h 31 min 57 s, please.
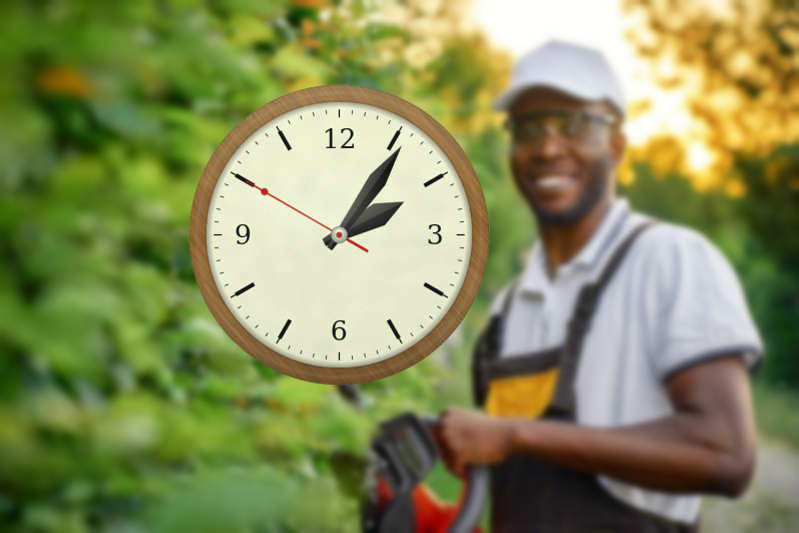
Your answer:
2 h 05 min 50 s
